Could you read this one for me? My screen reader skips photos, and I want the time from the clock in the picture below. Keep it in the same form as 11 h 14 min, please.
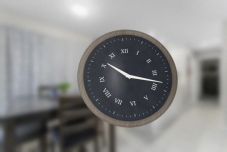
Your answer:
10 h 18 min
